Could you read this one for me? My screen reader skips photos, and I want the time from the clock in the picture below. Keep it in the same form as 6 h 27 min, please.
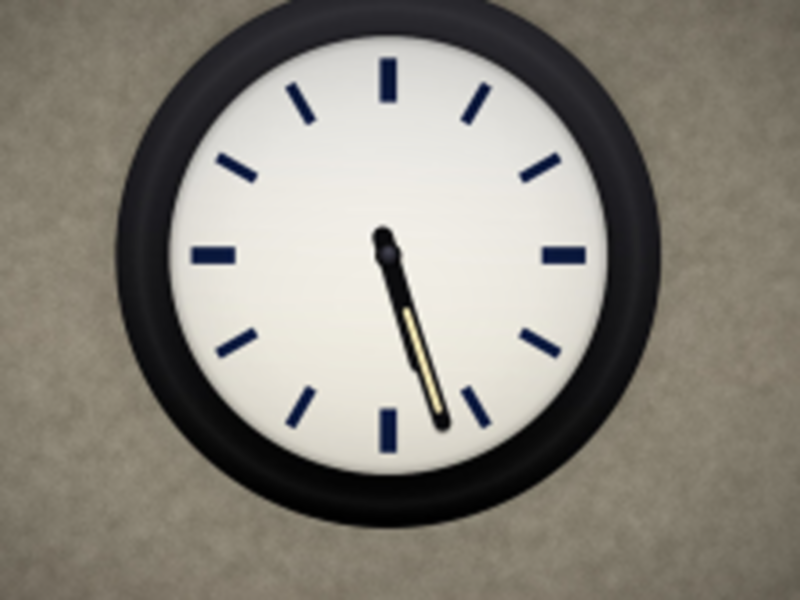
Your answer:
5 h 27 min
